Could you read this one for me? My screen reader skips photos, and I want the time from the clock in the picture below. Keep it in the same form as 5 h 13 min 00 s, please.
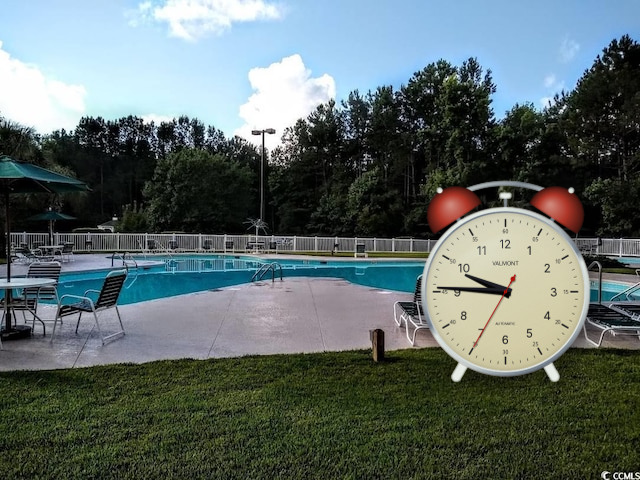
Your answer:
9 h 45 min 35 s
